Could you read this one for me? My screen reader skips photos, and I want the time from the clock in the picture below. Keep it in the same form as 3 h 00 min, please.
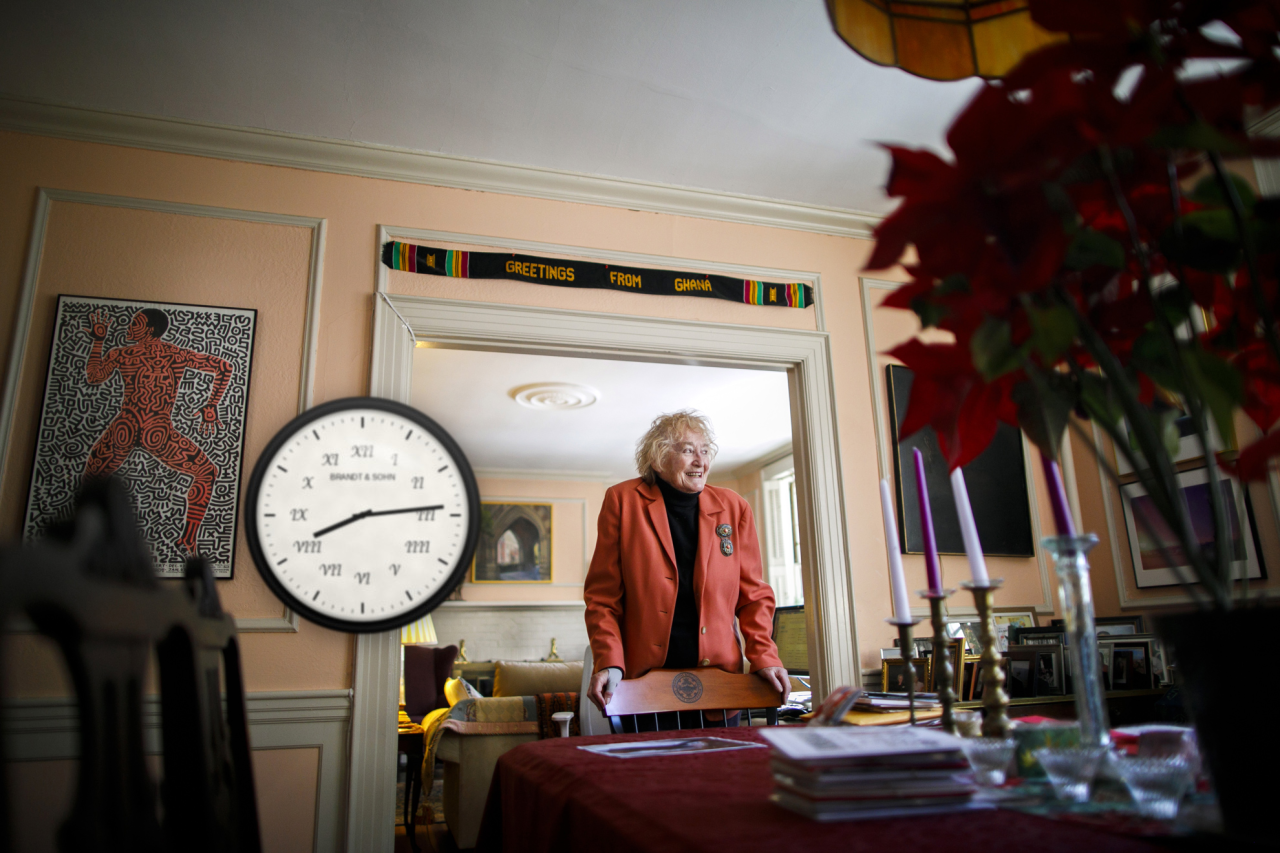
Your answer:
8 h 14 min
